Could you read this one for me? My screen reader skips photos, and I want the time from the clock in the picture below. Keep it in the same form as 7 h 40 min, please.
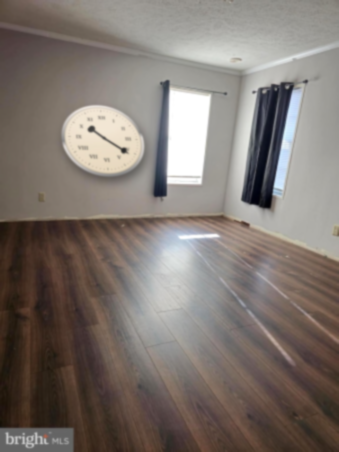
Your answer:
10 h 21 min
